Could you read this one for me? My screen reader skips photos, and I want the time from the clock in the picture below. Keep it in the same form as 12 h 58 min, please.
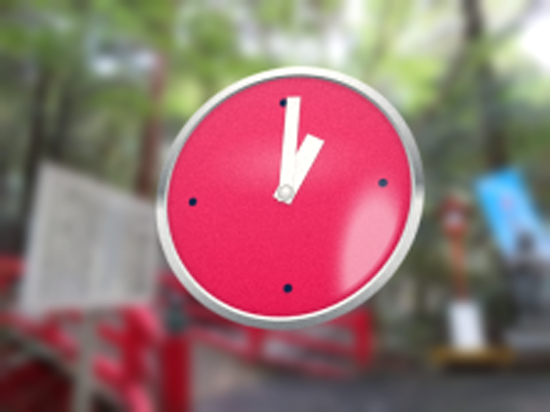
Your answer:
1 h 01 min
